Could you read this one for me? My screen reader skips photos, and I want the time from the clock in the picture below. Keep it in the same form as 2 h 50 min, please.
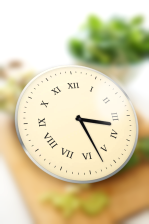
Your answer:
3 h 27 min
